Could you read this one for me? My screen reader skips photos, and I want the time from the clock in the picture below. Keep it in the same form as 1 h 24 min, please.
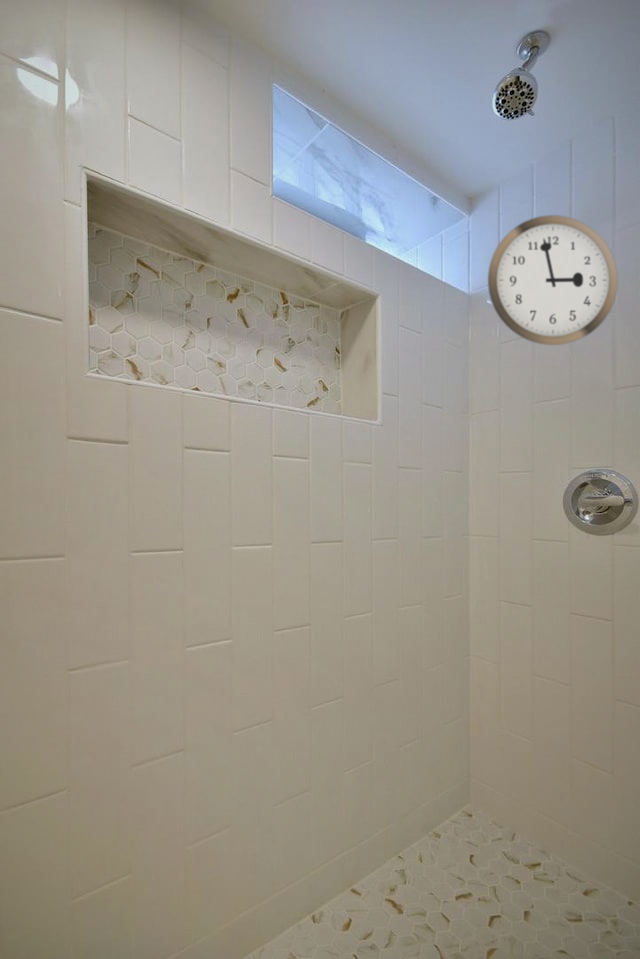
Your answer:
2 h 58 min
